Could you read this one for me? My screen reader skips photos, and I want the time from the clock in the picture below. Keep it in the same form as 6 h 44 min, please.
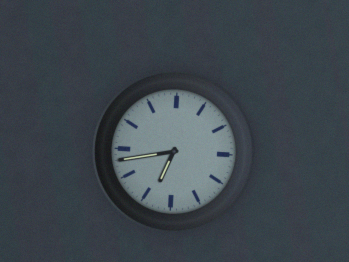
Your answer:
6 h 43 min
